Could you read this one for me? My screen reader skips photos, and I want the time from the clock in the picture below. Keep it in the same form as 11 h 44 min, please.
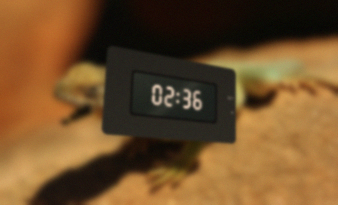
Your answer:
2 h 36 min
